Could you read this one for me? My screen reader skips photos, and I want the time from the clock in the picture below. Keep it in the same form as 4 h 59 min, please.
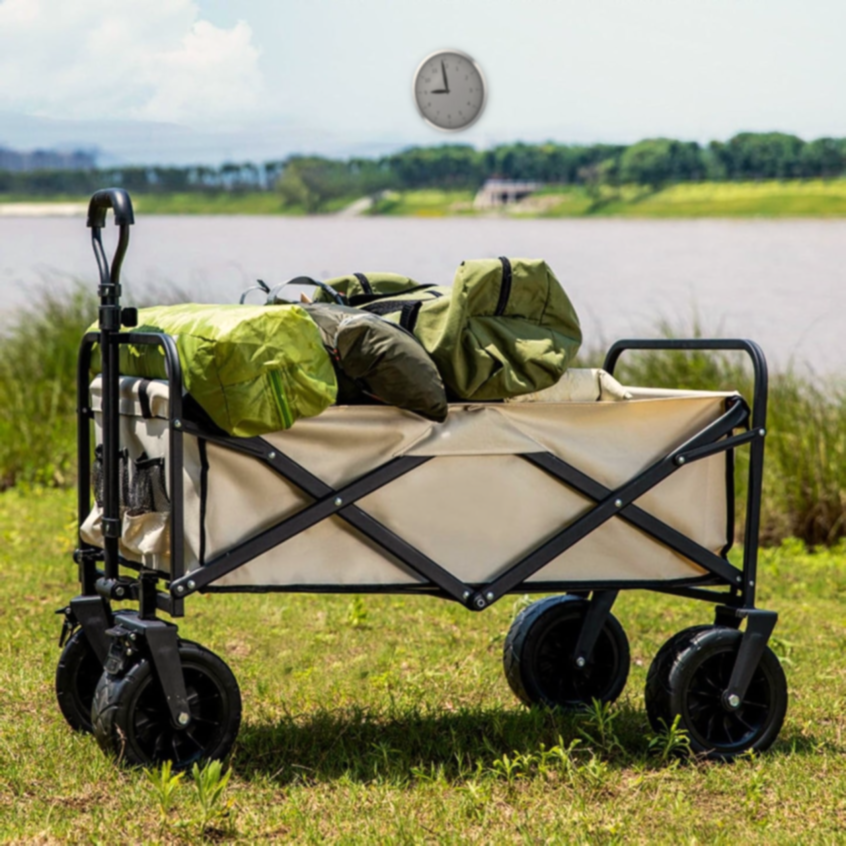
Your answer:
8 h 59 min
